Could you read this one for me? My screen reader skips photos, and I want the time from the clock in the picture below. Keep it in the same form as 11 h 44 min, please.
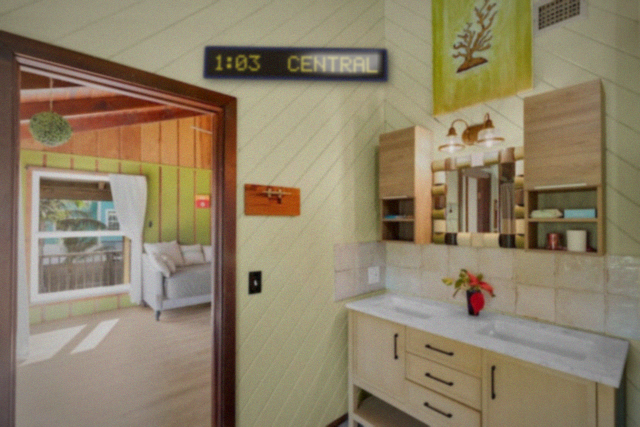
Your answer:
1 h 03 min
